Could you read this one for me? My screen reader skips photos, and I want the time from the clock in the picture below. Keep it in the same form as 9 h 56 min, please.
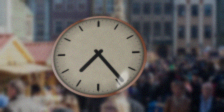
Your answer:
7 h 24 min
